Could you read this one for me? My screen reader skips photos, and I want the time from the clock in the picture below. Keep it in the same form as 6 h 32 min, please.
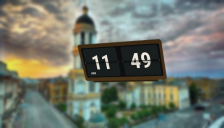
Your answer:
11 h 49 min
